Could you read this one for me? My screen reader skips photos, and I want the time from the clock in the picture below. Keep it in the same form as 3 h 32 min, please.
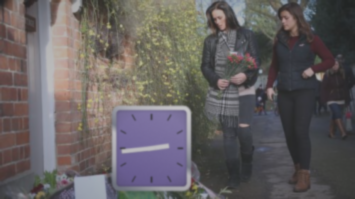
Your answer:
2 h 44 min
